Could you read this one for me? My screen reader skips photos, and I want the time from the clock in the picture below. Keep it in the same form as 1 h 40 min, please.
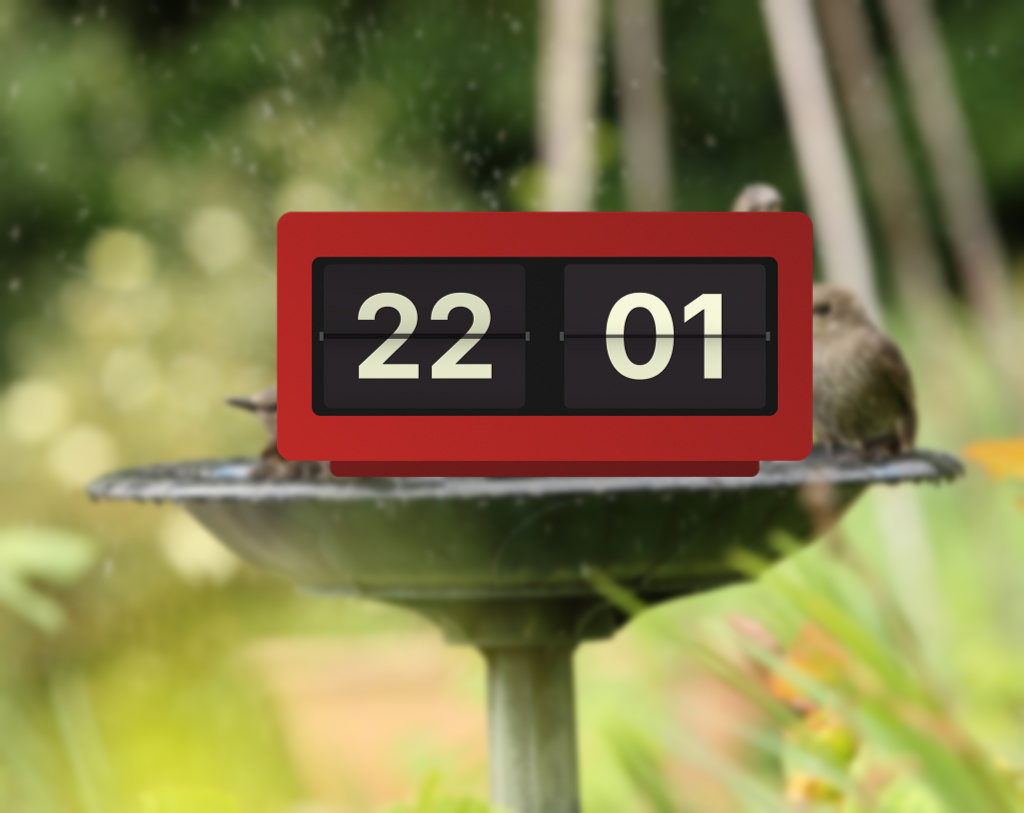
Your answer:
22 h 01 min
